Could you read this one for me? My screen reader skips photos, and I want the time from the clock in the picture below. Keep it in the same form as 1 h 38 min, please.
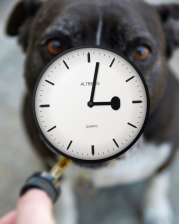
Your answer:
3 h 02 min
